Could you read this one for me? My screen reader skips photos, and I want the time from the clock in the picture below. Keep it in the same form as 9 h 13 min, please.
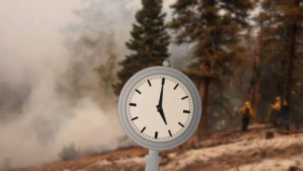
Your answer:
5 h 00 min
